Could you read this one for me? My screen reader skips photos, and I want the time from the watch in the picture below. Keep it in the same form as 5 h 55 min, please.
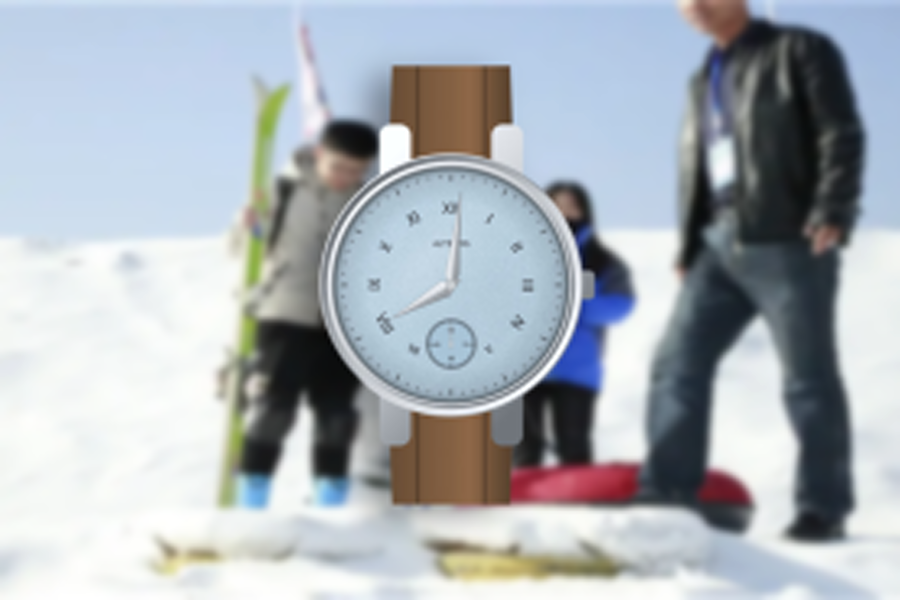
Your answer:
8 h 01 min
